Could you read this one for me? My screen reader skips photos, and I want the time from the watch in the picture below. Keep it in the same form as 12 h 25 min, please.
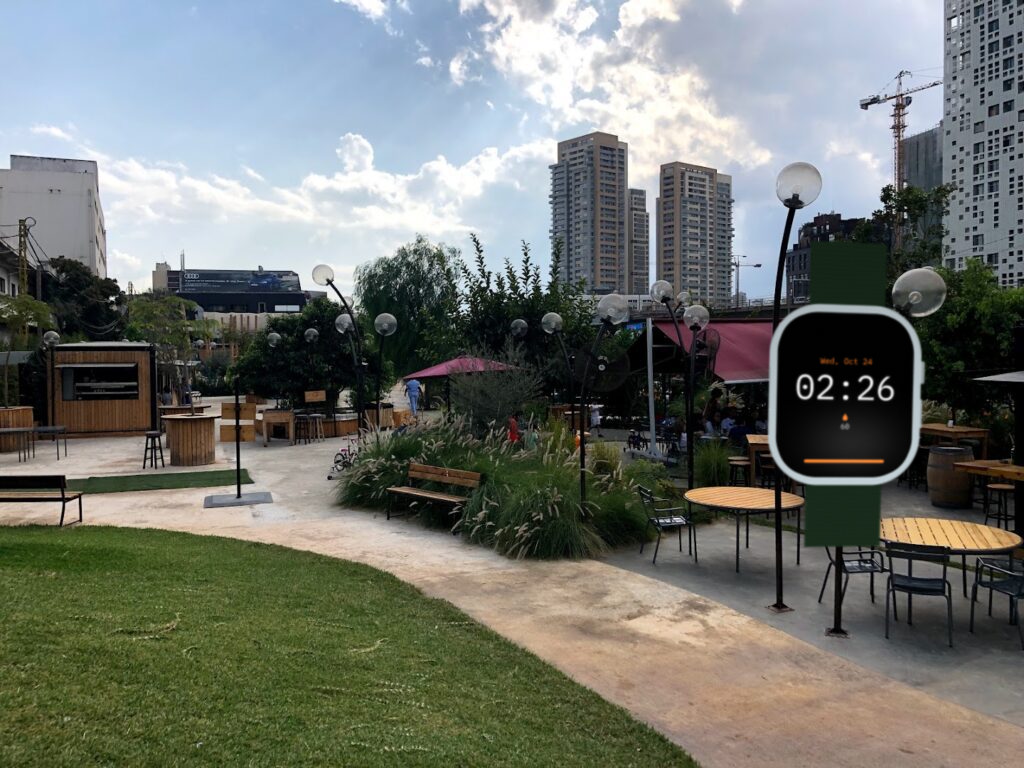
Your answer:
2 h 26 min
